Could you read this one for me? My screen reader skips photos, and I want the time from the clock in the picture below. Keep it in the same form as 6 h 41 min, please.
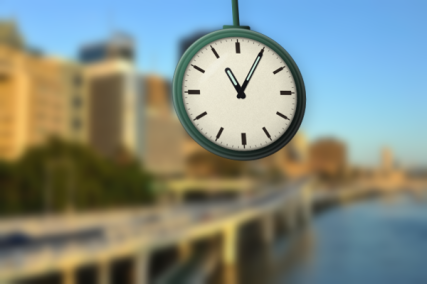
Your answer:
11 h 05 min
